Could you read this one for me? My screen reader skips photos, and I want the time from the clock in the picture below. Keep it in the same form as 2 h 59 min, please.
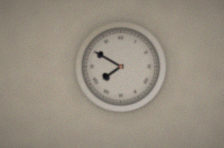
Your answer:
7 h 50 min
